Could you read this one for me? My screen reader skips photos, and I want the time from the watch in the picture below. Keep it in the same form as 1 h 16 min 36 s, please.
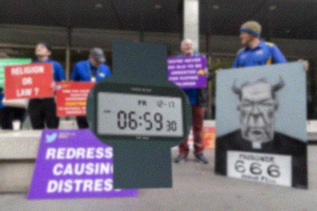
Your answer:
6 h 59 min 30 s
